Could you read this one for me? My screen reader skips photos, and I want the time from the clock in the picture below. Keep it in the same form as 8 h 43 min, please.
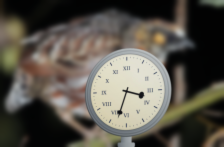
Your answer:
3 h 33 min
